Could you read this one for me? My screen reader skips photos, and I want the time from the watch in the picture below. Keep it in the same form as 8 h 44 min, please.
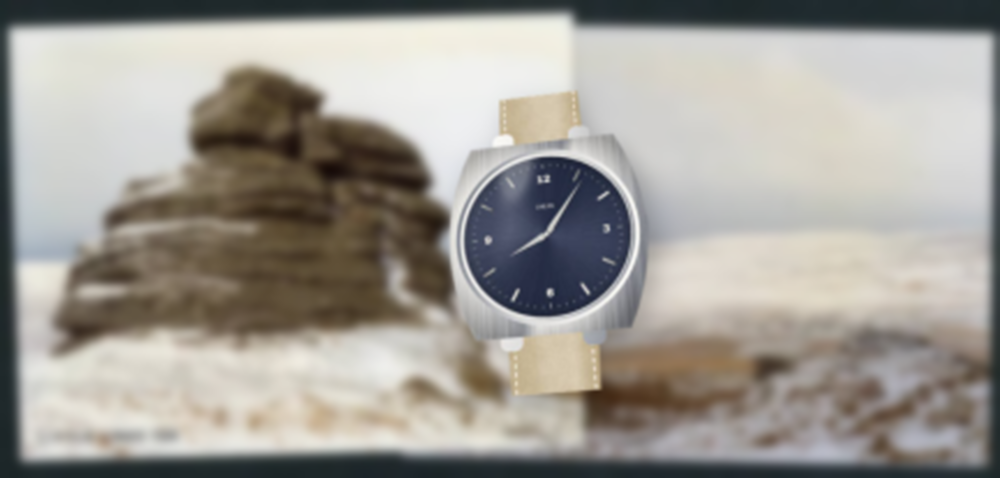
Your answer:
8 h 06 min
